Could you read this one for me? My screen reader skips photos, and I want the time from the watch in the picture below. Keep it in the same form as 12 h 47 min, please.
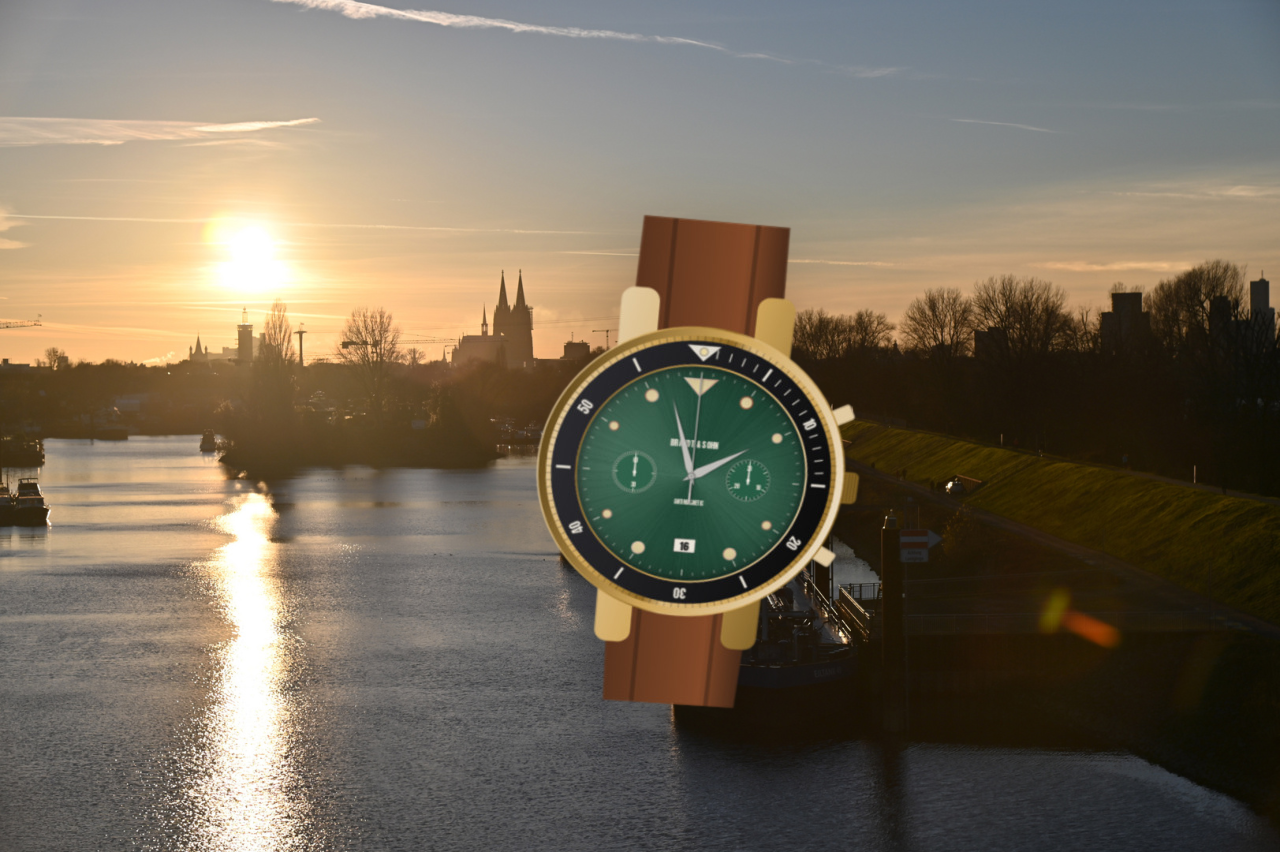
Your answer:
1 h 57 min
